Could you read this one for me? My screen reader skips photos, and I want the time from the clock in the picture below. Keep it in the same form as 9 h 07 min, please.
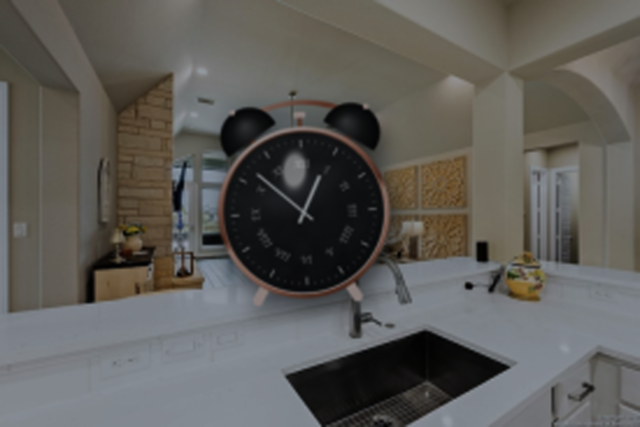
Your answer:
12 h 52 min
